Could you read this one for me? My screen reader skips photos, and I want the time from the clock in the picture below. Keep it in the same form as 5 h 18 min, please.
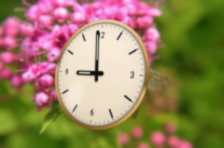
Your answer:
8 h 59 min
